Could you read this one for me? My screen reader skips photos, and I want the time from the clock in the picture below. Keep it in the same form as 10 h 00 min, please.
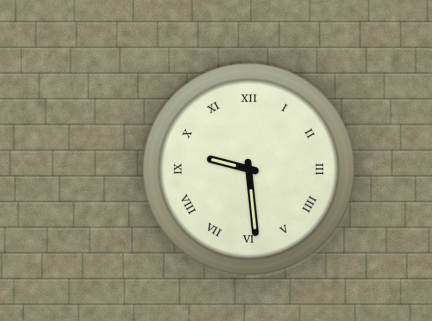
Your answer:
9 h 29 min
